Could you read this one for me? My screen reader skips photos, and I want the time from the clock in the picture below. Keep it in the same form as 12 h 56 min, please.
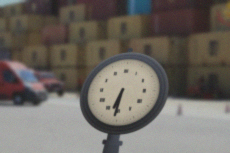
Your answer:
6 h 31 min
